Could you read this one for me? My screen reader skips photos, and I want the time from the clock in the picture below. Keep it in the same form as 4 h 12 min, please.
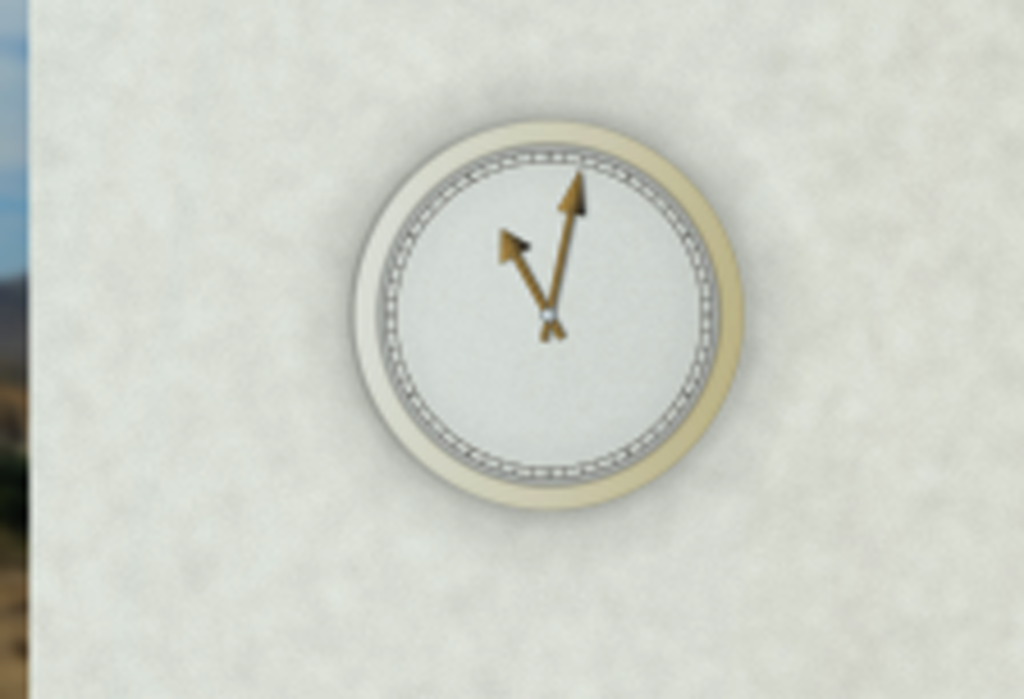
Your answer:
11 h 02 min
